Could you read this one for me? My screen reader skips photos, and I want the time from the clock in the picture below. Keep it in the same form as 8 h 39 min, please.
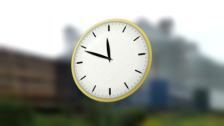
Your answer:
11 h 49 min
